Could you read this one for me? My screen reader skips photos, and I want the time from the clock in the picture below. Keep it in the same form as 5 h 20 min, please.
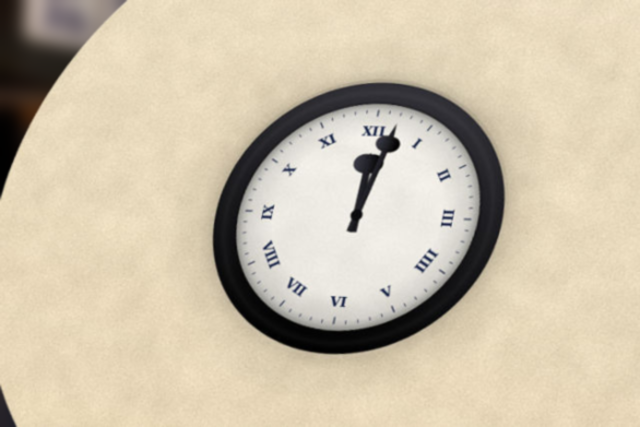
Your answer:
12 h 02 min
